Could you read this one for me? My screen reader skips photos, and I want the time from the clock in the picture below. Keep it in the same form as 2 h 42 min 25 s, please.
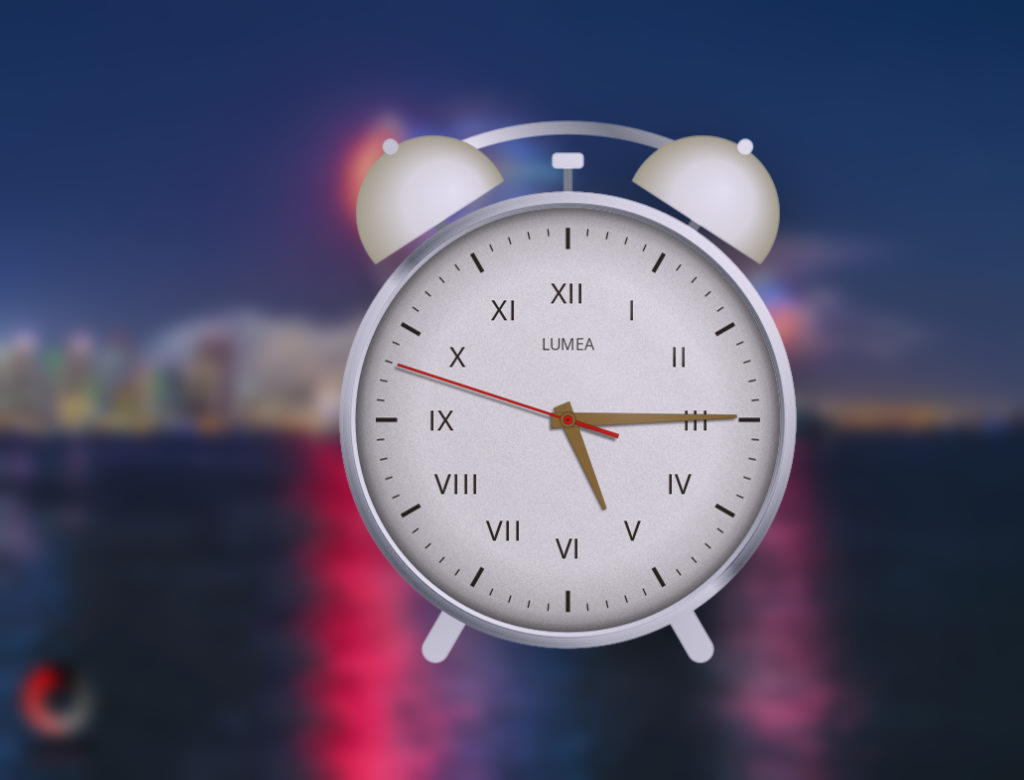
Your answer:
5 h 14 min 48 s
